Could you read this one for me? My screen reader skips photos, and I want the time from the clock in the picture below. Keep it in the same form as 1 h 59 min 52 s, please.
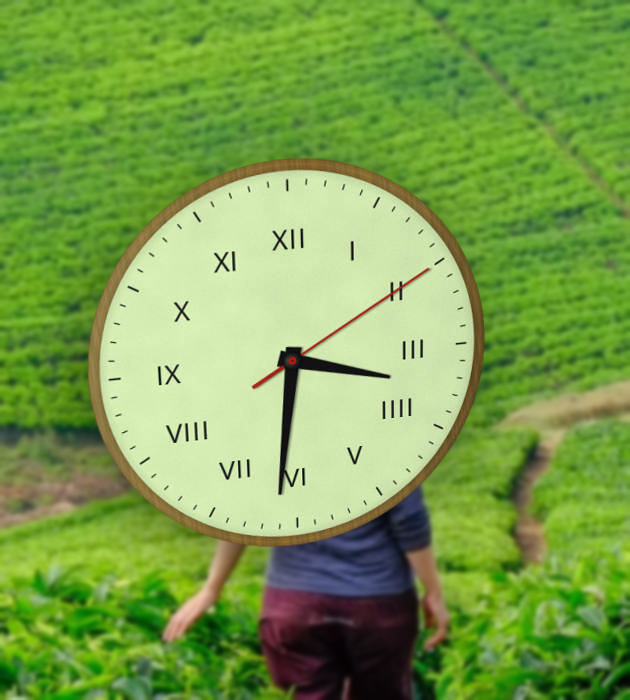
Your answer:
3 h 31 min 10 s
